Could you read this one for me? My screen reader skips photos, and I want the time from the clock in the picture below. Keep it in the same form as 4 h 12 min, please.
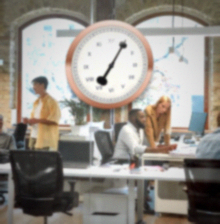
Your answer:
7 h 05 min
